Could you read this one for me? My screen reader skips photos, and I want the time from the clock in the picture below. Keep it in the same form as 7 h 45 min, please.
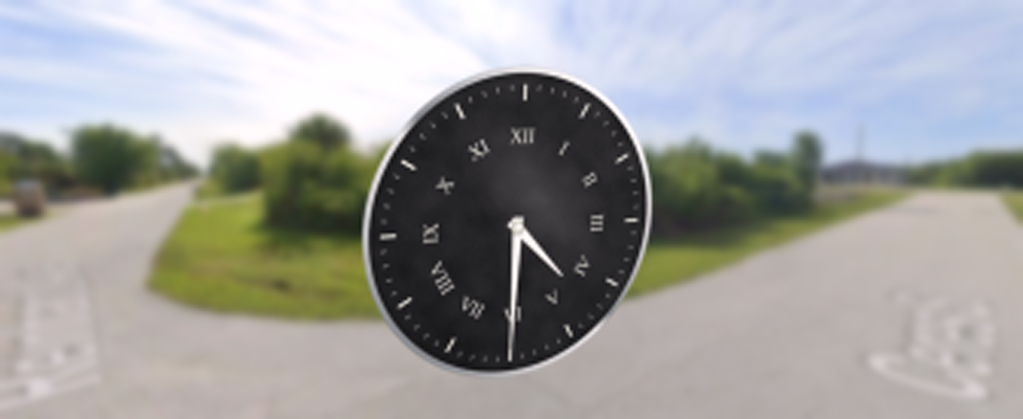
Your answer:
4 h 30 min
